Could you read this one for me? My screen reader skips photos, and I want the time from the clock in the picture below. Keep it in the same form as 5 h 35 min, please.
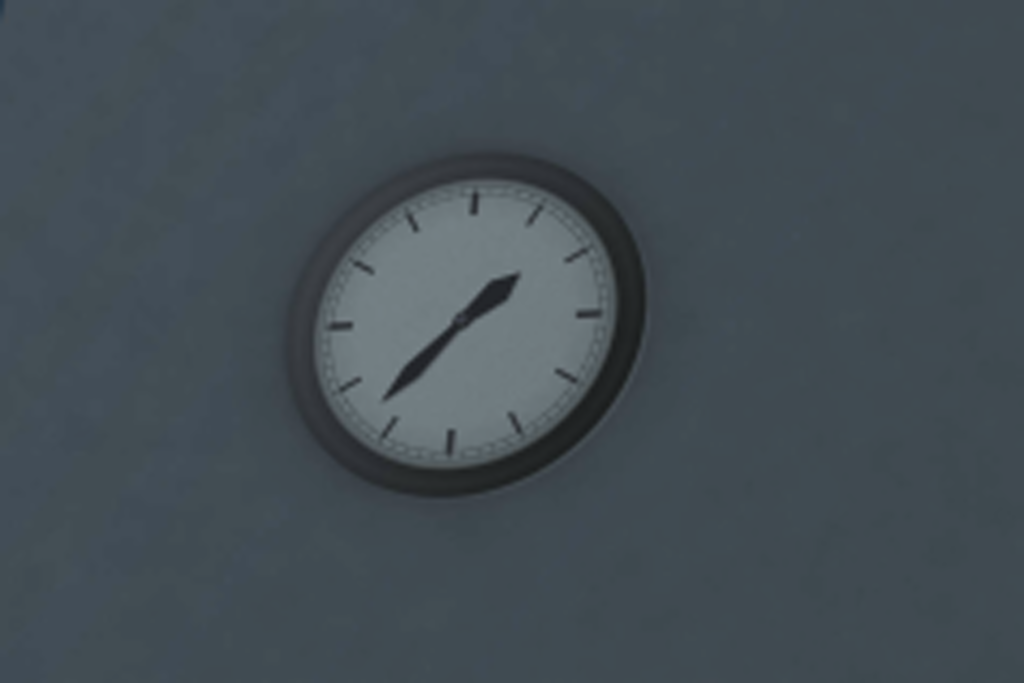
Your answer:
1 h 37 min
